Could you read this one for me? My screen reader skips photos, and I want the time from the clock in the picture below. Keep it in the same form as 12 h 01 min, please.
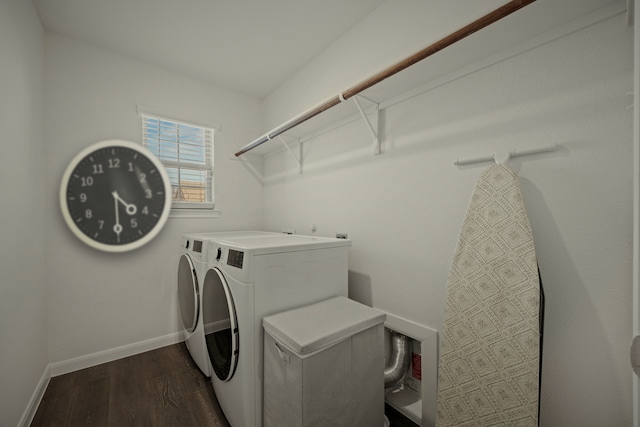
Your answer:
4 h 30 min
